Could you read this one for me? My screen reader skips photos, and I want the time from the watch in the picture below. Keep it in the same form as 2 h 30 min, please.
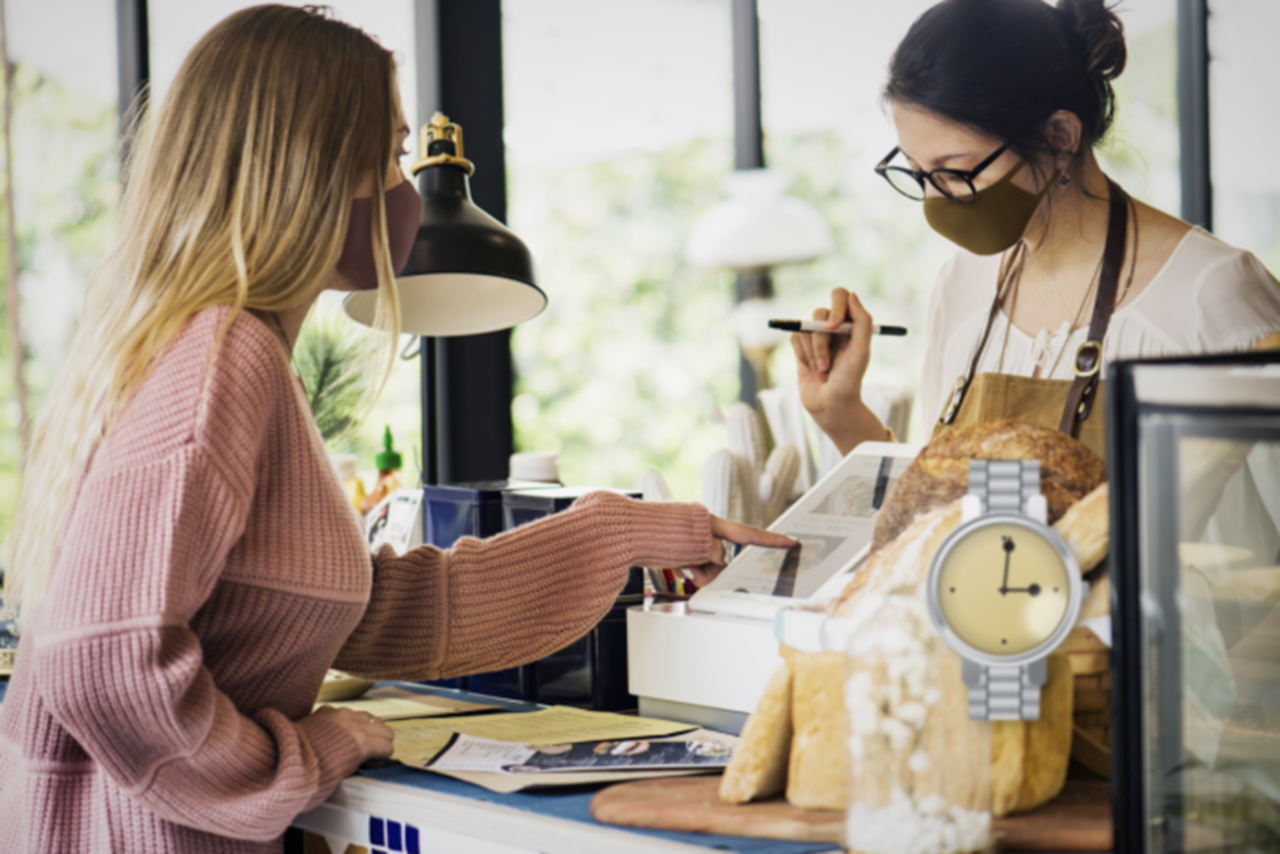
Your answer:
3 h 01 min
